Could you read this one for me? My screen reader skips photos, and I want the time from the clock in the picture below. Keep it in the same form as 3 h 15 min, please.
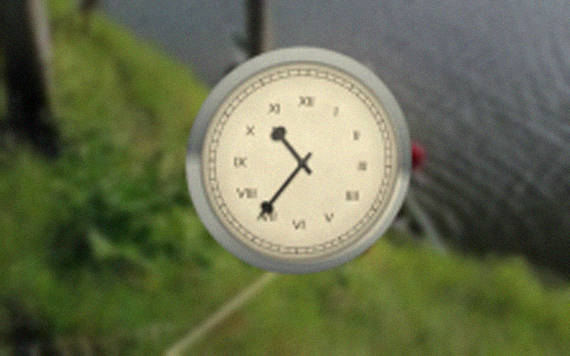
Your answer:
10 h 36 min
